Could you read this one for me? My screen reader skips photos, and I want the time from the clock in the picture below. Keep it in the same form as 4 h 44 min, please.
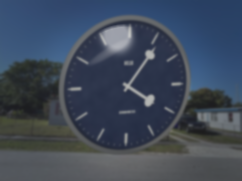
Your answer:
4 h 06 min
